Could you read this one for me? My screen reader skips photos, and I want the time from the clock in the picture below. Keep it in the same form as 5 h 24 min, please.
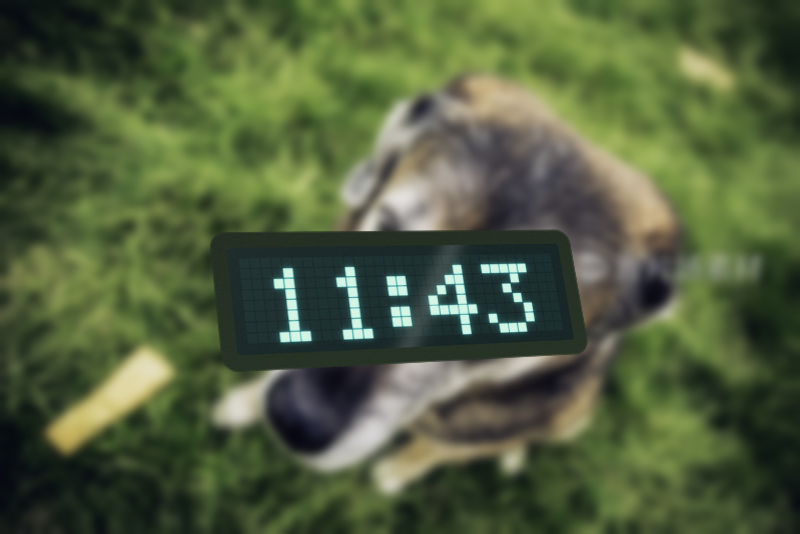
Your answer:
11 h 43 min
